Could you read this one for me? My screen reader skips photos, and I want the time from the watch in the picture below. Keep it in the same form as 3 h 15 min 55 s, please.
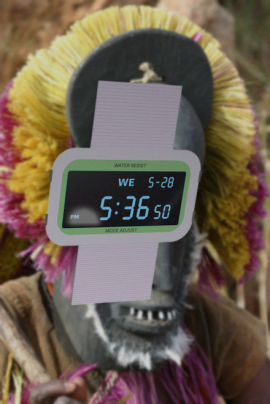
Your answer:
5 h 36 min 50 s
